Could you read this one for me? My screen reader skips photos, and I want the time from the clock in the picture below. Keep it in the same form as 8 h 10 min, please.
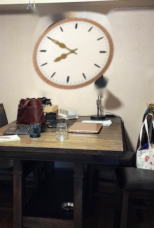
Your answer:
7 h 50 min
